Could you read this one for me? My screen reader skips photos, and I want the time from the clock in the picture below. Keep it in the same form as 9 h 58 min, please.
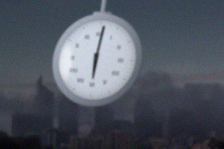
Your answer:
6 h 01 min
